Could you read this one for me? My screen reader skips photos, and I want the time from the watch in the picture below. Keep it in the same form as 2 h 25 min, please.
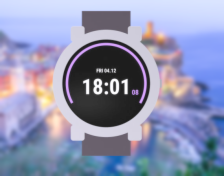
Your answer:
18 h 01 min
